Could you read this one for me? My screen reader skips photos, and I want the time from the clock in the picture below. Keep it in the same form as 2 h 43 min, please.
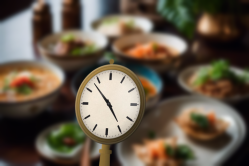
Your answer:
4 h 53 min
